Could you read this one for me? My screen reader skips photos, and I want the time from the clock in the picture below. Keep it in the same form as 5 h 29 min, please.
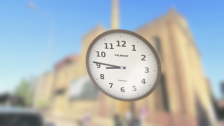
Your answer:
8 h 46 min
